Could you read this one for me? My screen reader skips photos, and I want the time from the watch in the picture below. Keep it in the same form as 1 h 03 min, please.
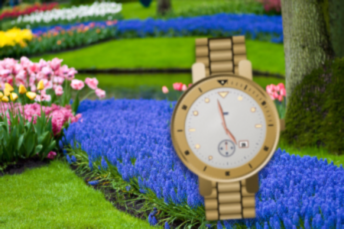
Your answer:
4 h 58 min
